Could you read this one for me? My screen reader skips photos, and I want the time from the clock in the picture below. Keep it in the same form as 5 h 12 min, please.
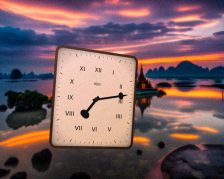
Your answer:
7 h 13 min
